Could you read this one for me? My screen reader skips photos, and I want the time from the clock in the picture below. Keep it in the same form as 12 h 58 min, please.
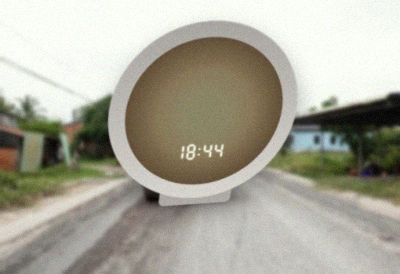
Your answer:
18 h 44 min
